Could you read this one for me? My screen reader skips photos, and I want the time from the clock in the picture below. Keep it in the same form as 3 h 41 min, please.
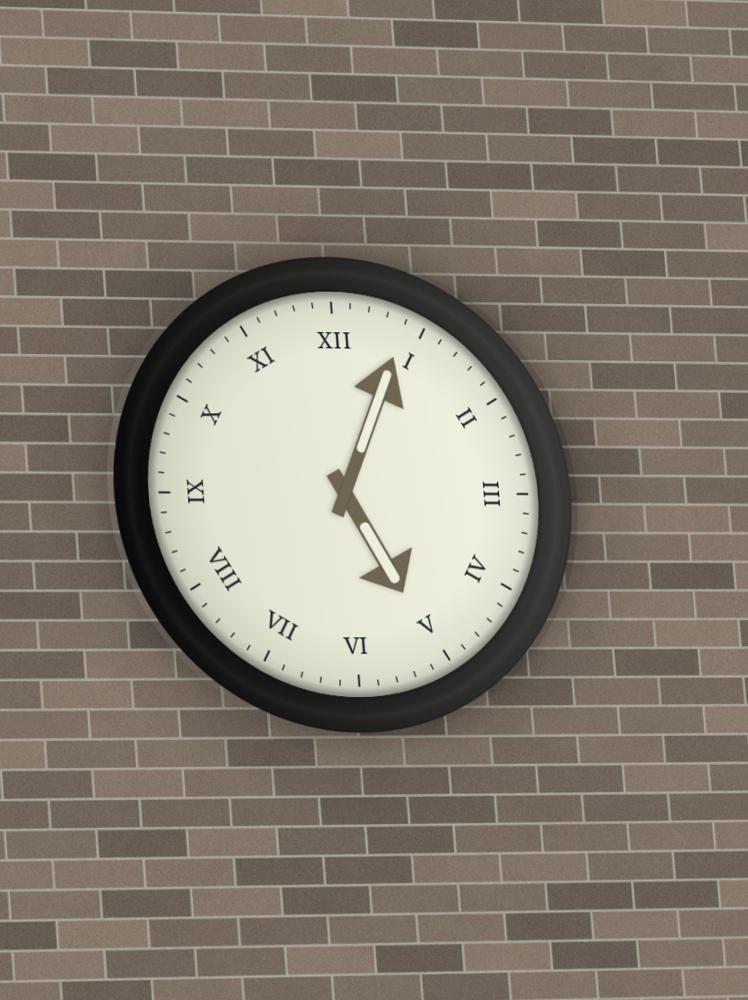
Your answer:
5 h 04 min
